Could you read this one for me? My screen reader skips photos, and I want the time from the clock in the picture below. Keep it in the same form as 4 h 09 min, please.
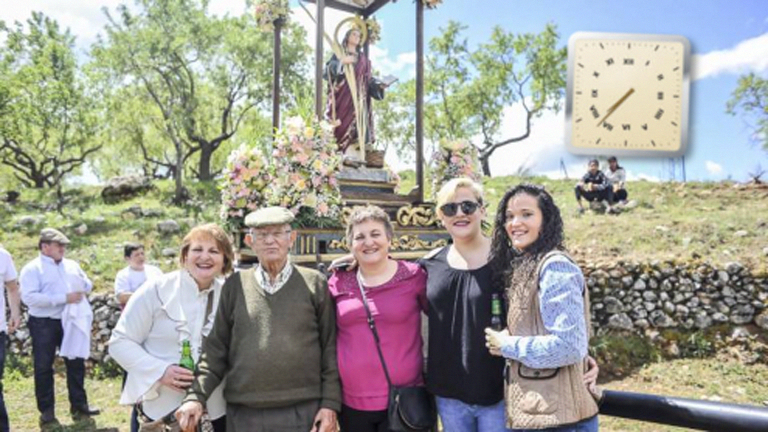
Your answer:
7 h 37 min
